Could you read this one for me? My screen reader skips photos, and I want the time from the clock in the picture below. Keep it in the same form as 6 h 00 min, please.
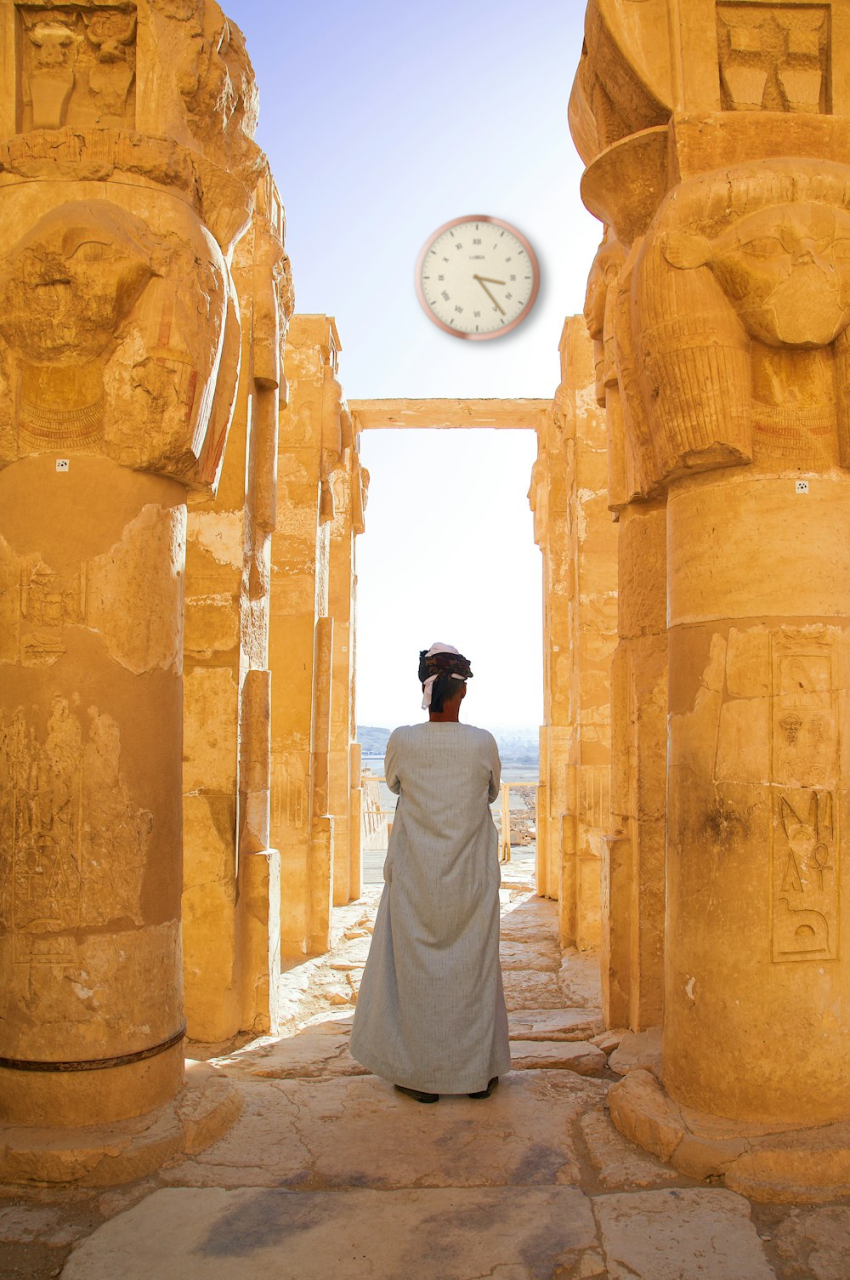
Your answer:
3 h 24 min
